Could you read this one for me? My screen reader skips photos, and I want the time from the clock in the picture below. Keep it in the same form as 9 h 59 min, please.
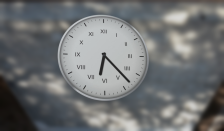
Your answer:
6 h 23 min
